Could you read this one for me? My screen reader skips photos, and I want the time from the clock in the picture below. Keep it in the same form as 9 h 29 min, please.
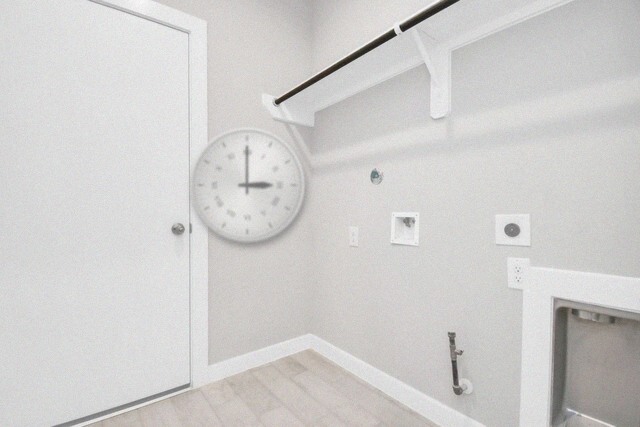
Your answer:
3 h 00 min
